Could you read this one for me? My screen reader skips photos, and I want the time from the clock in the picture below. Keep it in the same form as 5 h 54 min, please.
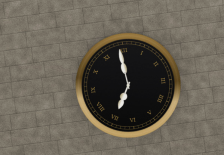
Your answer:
6 h 59 min
